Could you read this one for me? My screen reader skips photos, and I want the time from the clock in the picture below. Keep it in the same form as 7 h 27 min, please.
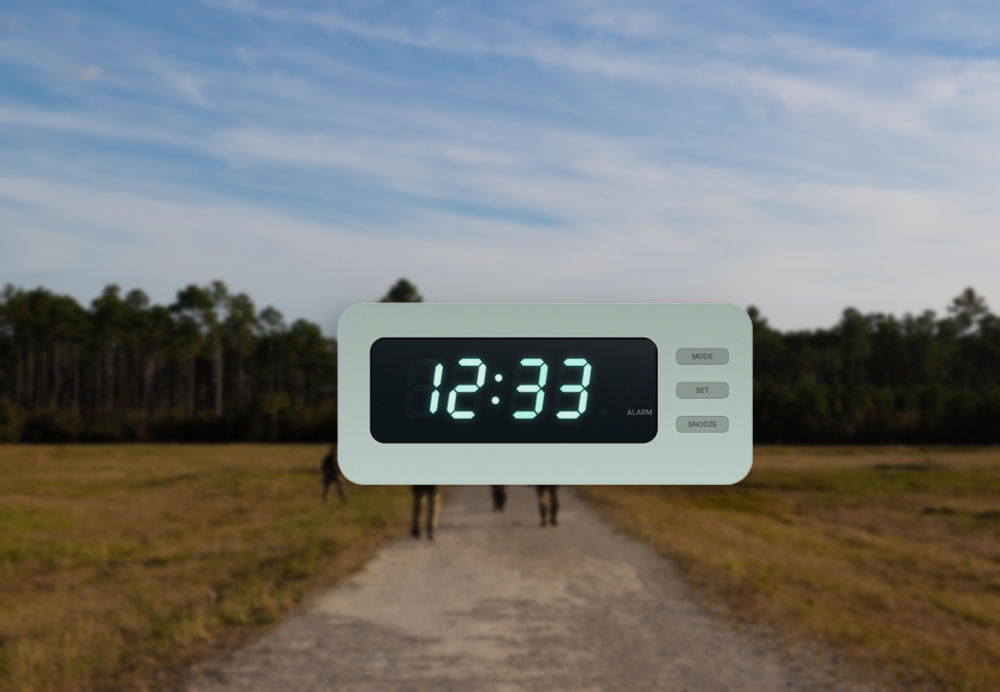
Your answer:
12 h 33 min
